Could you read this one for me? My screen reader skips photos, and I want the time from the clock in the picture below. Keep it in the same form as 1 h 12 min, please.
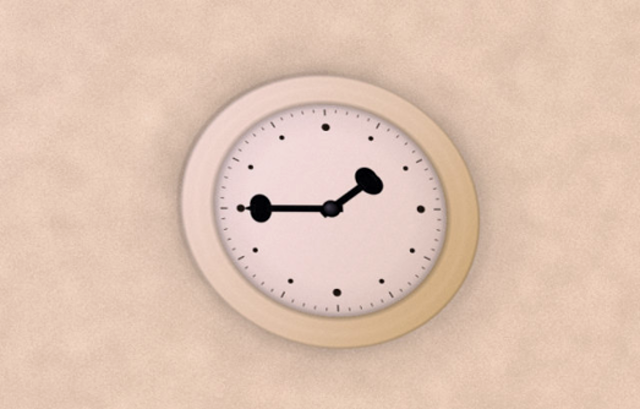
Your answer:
1 h 45 min
